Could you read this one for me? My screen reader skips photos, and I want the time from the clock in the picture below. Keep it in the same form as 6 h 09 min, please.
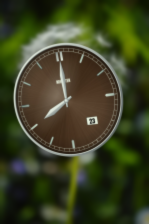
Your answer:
8 h 00 min
